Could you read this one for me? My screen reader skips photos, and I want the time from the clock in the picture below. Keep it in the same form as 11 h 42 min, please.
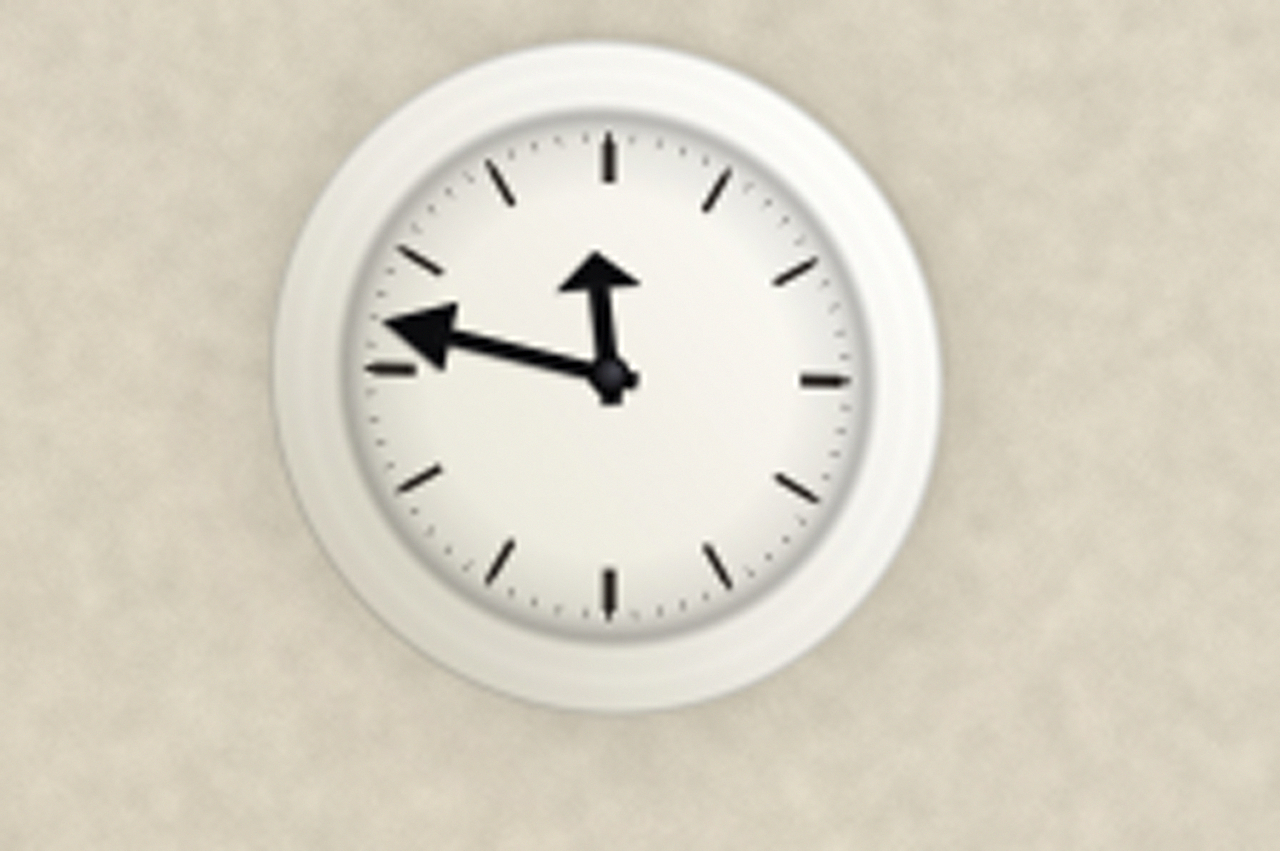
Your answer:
11 h 47 min
